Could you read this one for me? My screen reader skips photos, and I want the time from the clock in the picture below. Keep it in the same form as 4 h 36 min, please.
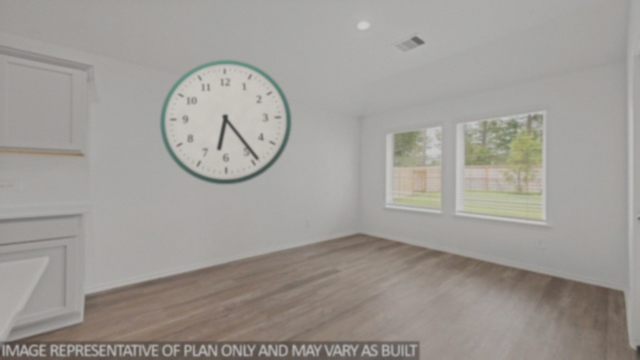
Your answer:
6 h 24 min
